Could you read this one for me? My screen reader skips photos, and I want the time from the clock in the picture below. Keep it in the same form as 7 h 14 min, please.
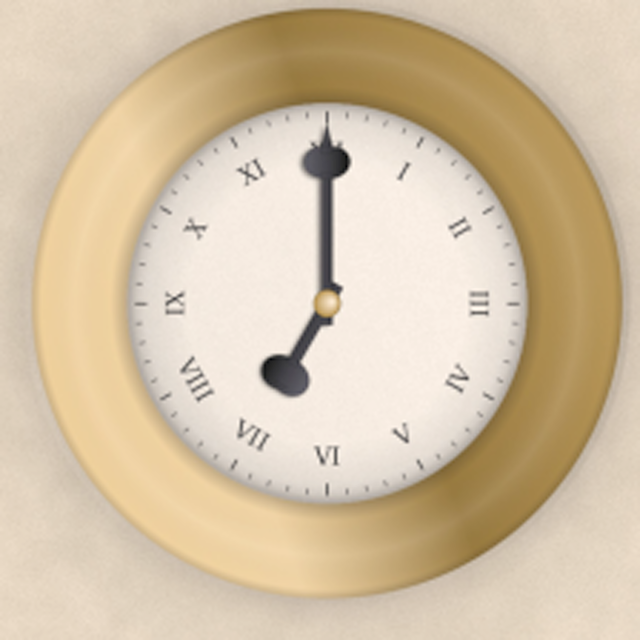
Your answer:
7 h 00 min
